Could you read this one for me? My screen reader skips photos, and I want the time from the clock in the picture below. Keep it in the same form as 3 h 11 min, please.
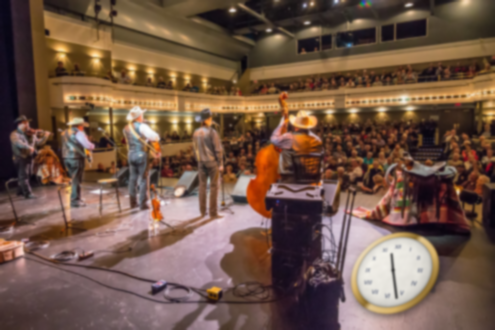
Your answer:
11 h 27 min
